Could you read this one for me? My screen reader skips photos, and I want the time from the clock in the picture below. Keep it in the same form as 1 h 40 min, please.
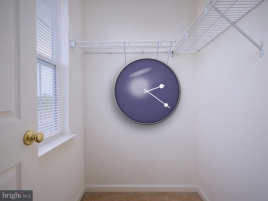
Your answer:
2 h 21 min
